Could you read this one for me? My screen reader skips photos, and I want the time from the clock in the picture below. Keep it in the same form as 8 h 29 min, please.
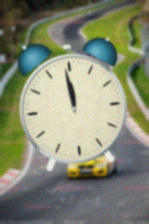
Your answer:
11 h 59 min
